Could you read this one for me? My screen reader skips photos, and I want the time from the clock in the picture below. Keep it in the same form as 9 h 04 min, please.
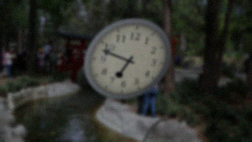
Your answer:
6 h 48 min
